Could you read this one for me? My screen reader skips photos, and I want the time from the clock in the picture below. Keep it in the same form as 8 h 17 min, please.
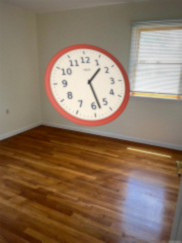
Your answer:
1 h 28 min
